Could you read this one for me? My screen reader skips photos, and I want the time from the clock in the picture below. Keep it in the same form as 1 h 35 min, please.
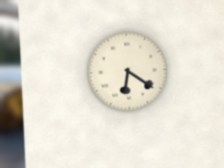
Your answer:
6 h 21 min
